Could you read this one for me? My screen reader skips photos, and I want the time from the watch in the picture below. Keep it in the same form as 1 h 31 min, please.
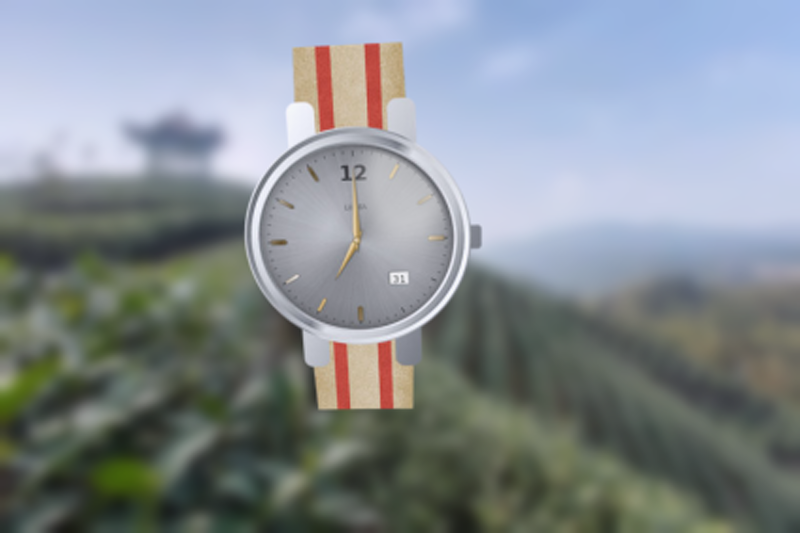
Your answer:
7 h 00 min
